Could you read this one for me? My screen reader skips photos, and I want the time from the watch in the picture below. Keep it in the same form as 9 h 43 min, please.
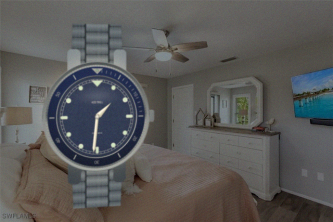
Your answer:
1 h 31 min
